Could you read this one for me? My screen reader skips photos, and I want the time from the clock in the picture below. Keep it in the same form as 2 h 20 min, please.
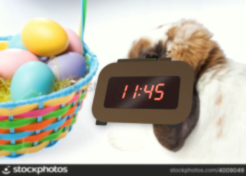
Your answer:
11 h 45 min
